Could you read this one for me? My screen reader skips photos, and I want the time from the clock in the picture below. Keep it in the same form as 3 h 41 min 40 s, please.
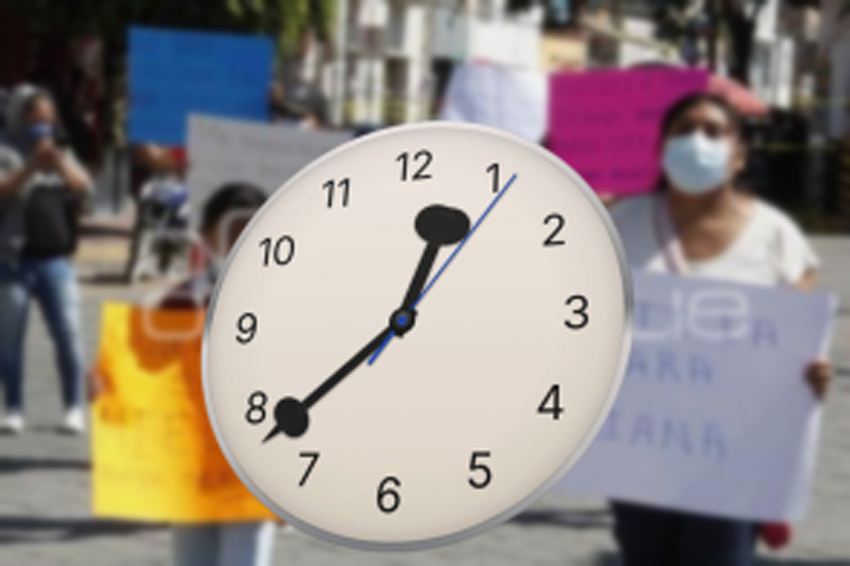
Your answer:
12 h 38 min 06 s
